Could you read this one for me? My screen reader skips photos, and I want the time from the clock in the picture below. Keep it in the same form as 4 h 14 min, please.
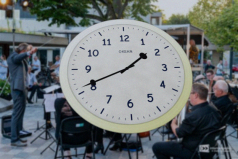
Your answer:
1 h 41 min
